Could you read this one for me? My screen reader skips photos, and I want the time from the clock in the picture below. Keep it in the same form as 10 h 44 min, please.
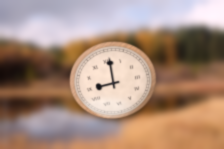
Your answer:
9 h 01 min
